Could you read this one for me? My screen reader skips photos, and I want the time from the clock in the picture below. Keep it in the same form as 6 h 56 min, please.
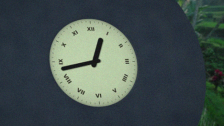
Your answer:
12 h 43 min
